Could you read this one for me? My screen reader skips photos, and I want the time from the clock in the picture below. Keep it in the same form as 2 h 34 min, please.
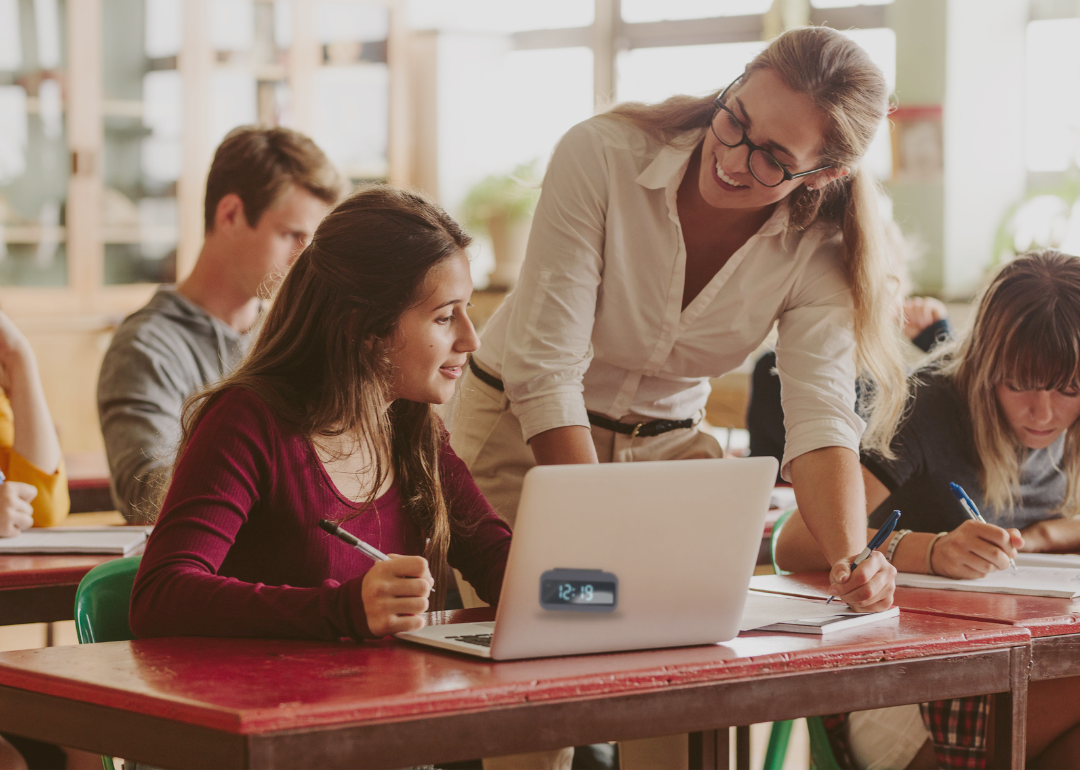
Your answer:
12 h 19 min
